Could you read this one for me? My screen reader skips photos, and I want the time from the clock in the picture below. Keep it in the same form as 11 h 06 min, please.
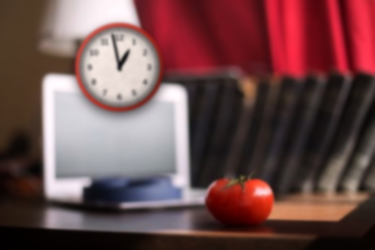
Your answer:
12 h 58 min
